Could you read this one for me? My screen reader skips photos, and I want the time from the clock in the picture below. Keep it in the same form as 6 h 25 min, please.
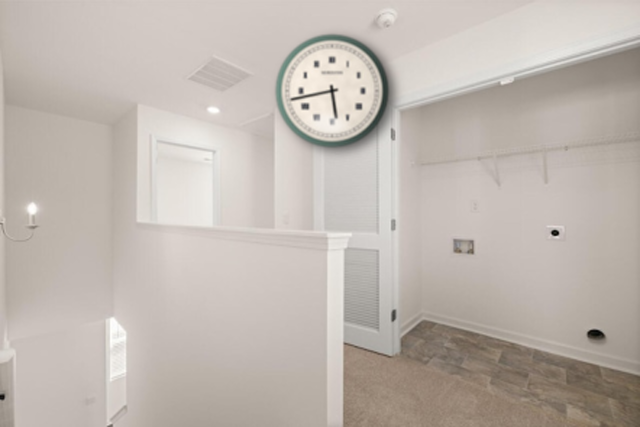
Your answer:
5 h 43 min
